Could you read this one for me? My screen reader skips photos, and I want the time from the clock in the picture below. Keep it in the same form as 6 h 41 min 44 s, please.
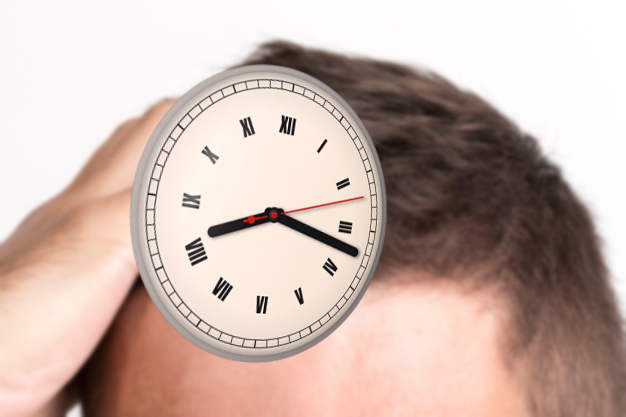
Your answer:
8 h 17 min 12 s
